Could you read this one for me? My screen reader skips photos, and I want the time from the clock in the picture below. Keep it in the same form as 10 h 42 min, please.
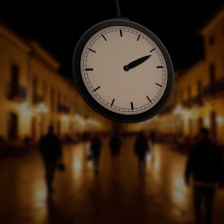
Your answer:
2 h 11 min
